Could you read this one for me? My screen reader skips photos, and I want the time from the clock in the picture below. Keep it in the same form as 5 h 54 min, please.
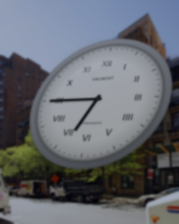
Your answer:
6 h 45 min
